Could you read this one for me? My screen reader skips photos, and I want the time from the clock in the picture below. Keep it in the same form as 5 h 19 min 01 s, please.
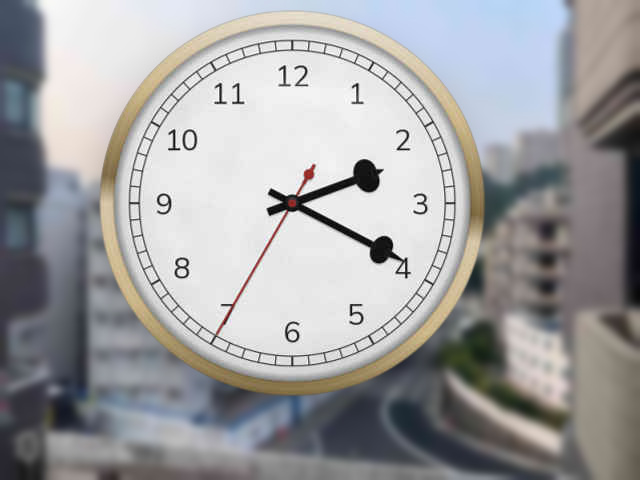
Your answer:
2 h 19 min 35 s
